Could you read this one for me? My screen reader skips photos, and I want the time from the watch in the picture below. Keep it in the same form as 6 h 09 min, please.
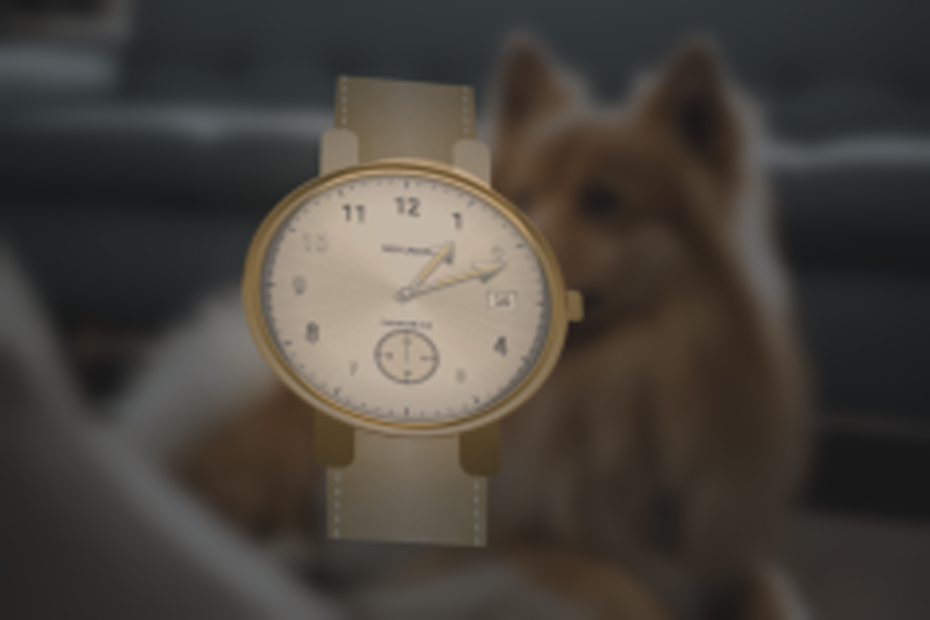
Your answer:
1 h 11 min
